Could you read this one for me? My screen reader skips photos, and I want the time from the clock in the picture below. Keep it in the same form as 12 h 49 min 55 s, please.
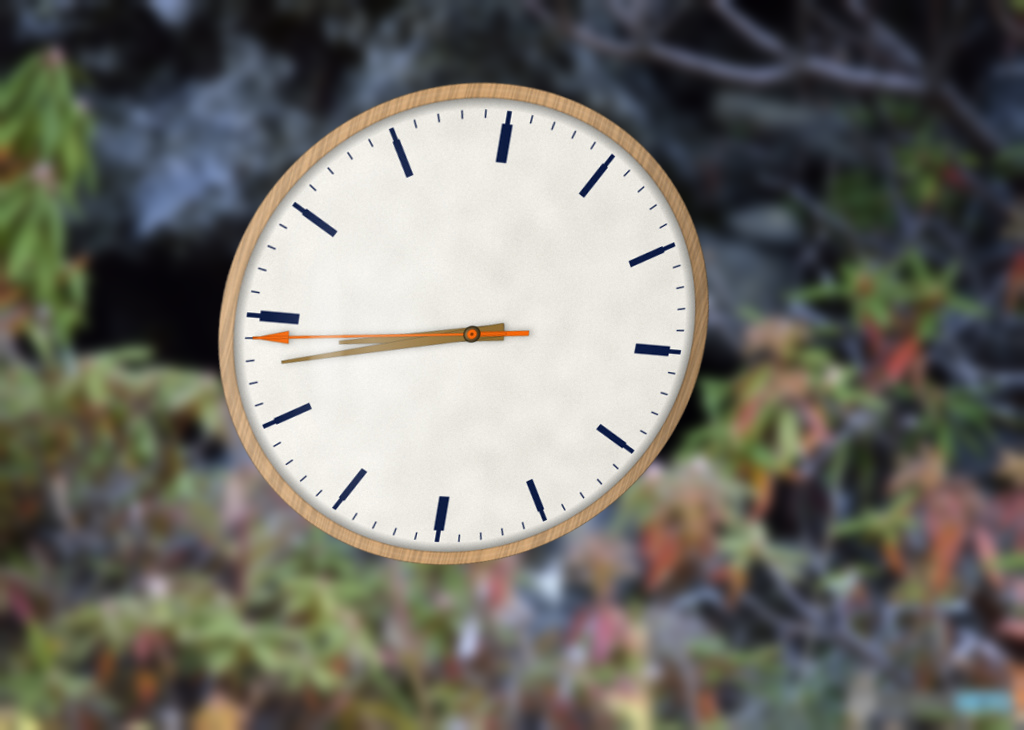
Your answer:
8 h 42 min 44 s
